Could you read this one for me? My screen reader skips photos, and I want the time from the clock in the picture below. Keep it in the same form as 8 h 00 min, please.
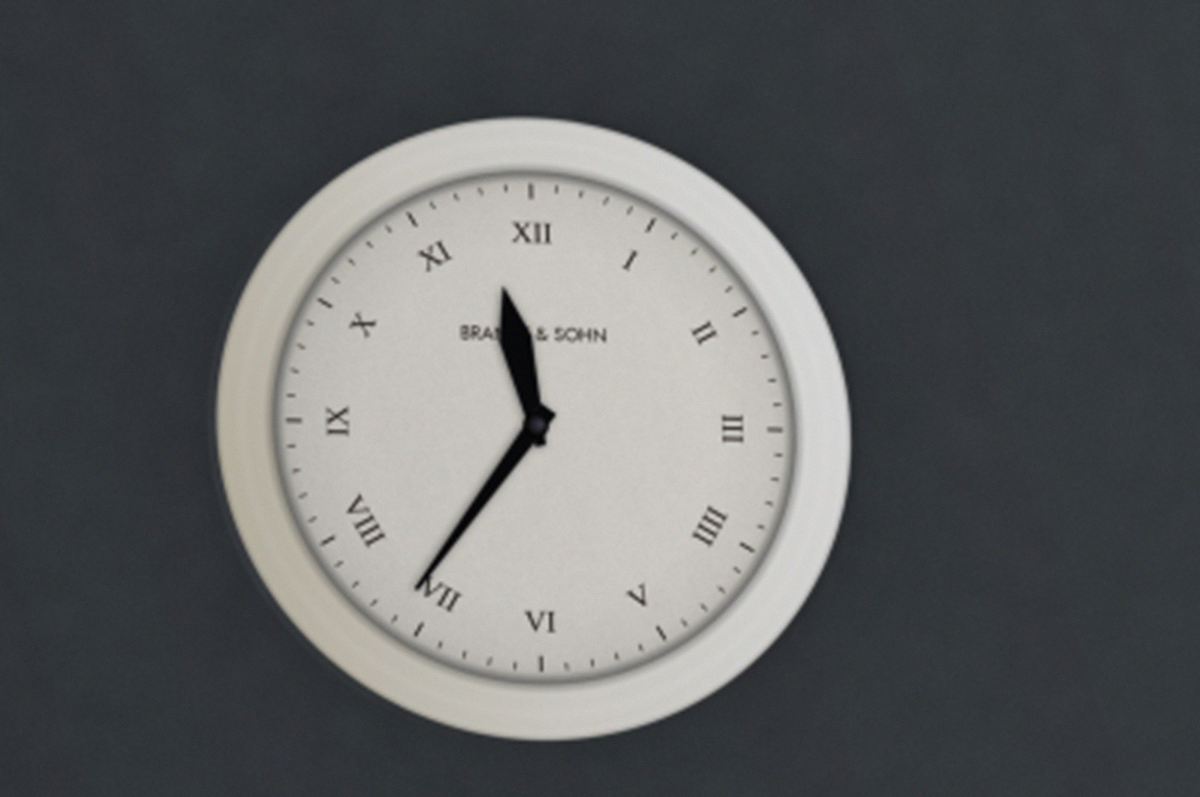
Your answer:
11 h 36 min
